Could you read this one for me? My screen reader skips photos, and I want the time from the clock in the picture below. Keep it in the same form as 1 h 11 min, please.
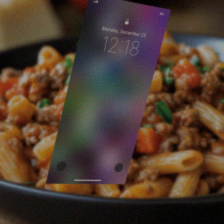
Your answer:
12 h 18 min
